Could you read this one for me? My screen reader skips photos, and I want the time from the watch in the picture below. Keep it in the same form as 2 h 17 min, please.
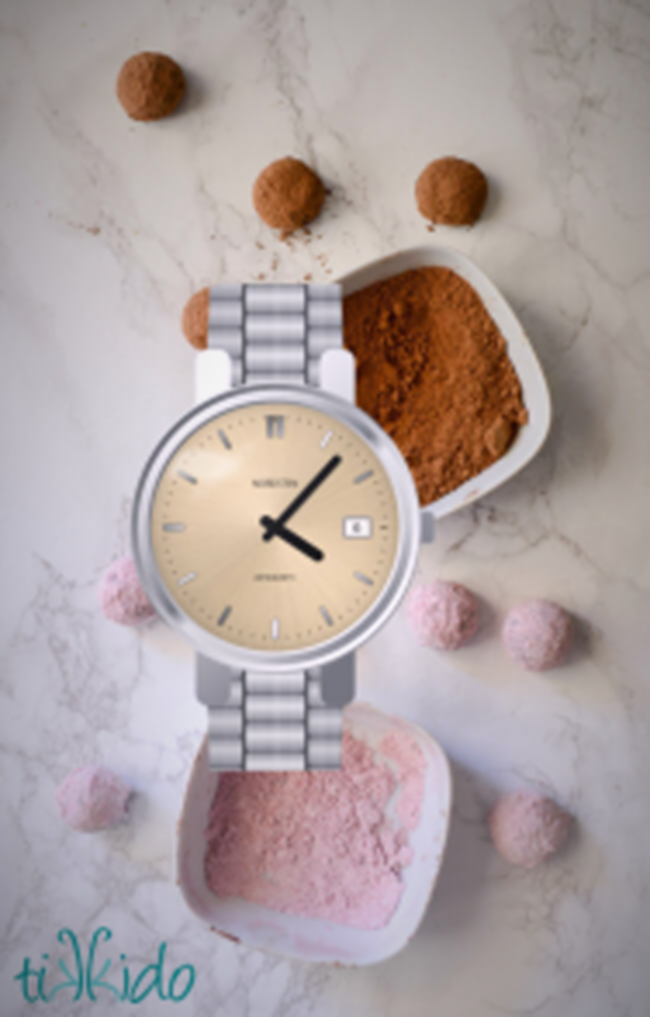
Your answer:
4 h 07 min
